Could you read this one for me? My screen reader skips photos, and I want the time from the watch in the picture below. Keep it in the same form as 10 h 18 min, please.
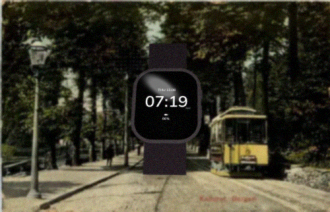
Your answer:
7 h 19 min
